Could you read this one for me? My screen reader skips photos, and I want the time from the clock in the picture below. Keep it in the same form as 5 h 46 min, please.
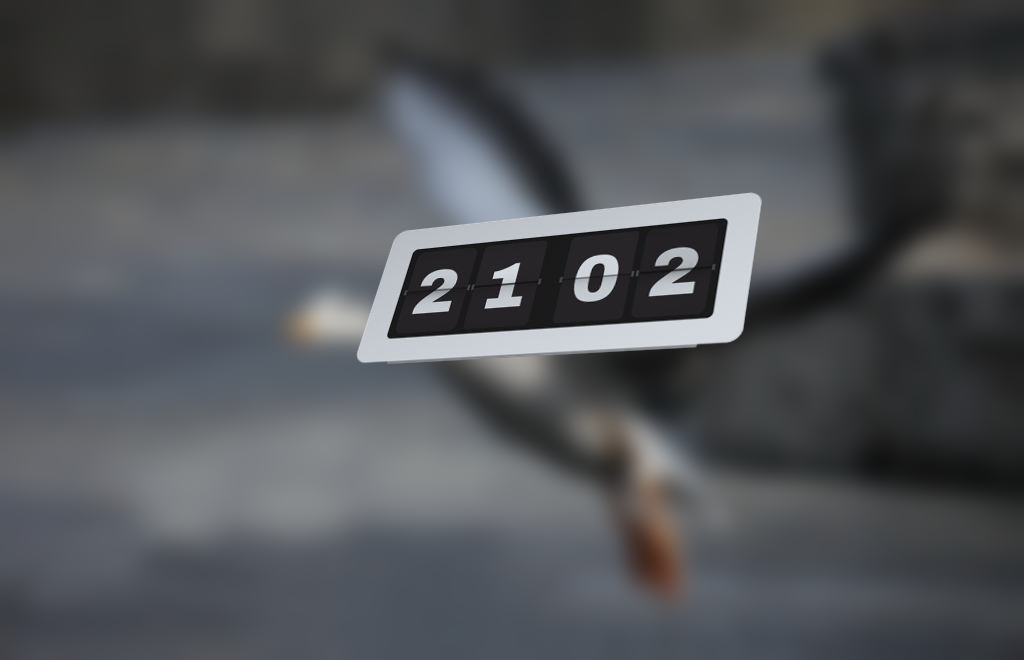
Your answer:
21 h 02 min
